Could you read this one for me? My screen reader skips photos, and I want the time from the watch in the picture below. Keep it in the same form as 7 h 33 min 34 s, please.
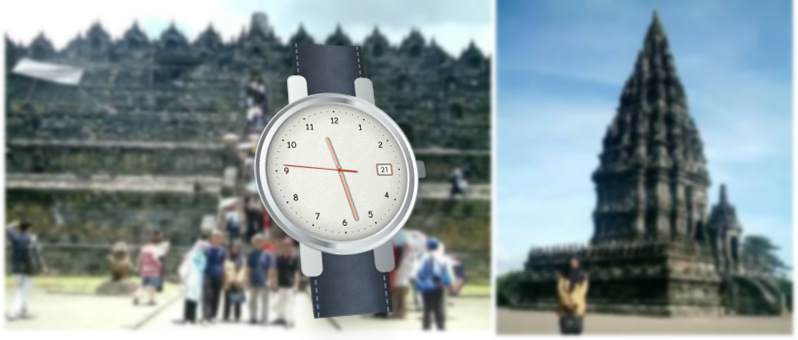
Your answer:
11 h 27 min 46 s
